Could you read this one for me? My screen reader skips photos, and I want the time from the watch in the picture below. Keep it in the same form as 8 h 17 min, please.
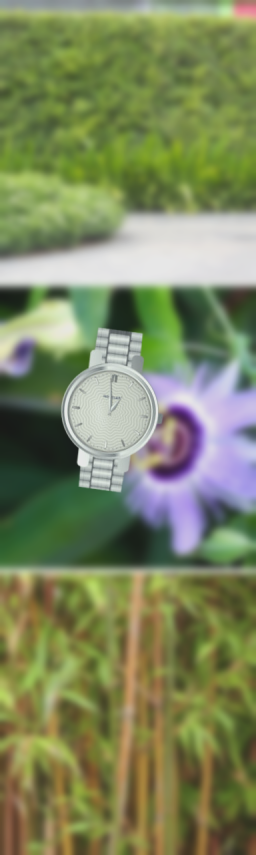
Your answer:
12 h 59 min
